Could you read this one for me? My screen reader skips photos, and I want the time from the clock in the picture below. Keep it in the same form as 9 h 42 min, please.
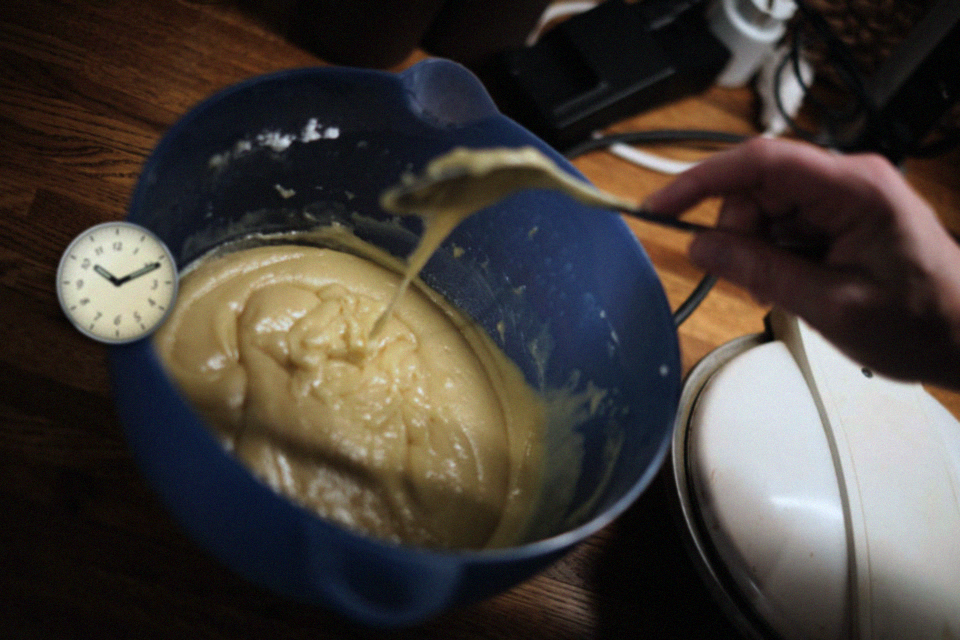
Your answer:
10 h 11 min
